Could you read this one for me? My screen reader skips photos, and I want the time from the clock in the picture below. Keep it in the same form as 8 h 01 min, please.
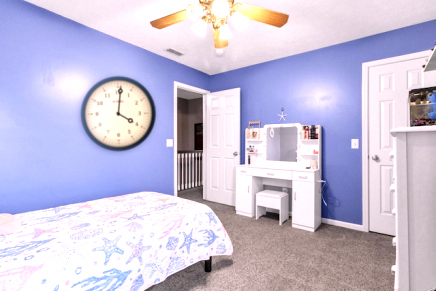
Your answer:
4 h 01 min
